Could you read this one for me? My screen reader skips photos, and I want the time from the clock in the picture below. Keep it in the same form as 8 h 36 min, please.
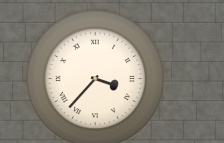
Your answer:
3 h 37 min
